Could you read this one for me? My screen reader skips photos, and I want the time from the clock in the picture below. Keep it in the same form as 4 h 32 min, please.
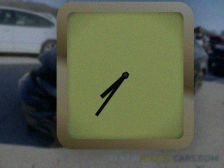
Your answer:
7 h 36 min
